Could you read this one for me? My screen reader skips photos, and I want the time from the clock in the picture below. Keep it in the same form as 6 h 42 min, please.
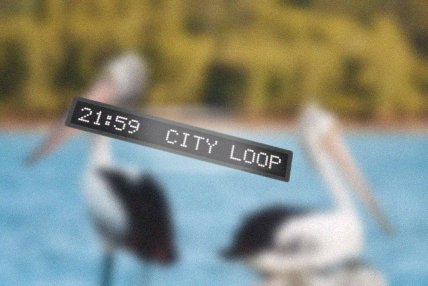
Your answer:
21 h 59 min
